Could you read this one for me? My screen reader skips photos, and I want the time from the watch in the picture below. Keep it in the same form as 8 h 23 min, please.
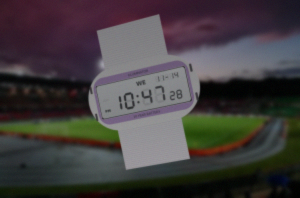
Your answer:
10 h 47 min
